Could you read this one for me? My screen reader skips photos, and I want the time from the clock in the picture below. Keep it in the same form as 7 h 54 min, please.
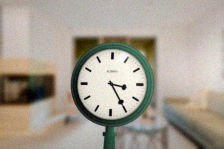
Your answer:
3 h 25 min
